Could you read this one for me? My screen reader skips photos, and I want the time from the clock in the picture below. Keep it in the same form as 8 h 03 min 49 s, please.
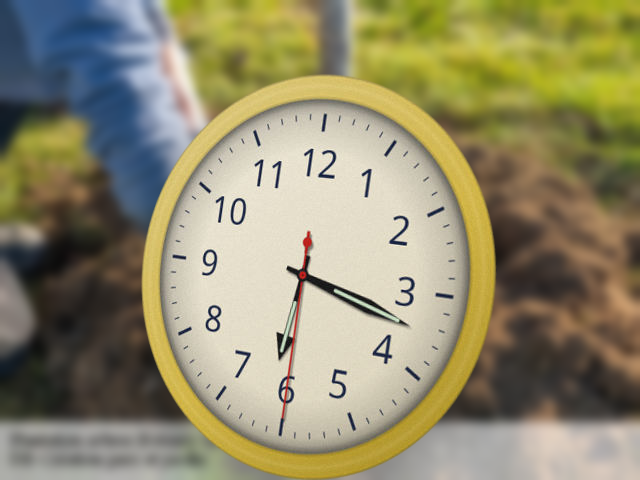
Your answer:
6 h 17 min 30 s
